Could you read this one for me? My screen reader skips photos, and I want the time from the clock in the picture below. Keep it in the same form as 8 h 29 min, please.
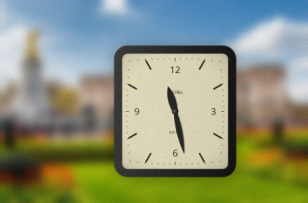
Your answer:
11 h 28 min
